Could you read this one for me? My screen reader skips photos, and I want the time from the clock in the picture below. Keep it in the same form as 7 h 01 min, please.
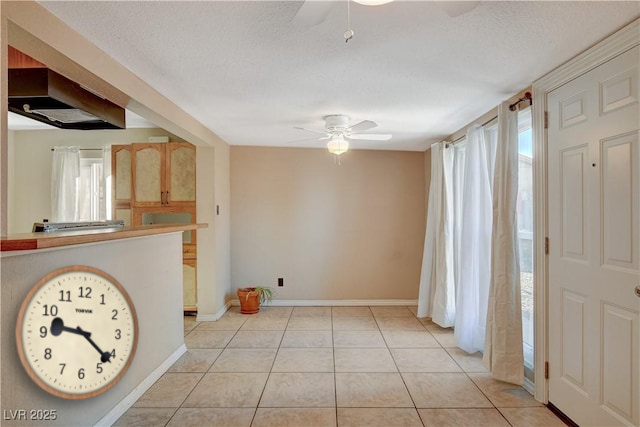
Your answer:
9 h 22 min
